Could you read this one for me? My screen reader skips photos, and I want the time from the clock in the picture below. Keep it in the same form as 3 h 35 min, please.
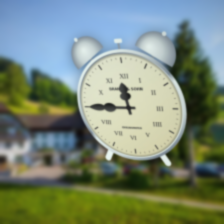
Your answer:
11 h 45 min
